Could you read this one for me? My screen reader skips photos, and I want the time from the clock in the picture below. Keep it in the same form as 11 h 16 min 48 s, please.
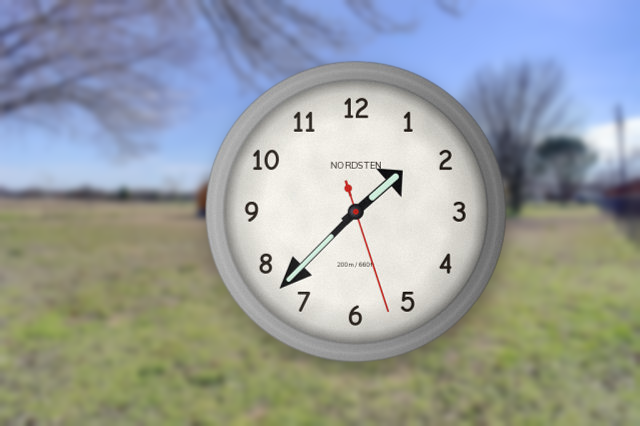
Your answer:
1 h 37 min 27 s
